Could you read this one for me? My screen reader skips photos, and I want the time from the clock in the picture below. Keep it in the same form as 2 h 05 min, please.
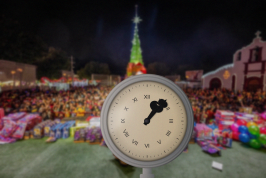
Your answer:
1 h 07 min
